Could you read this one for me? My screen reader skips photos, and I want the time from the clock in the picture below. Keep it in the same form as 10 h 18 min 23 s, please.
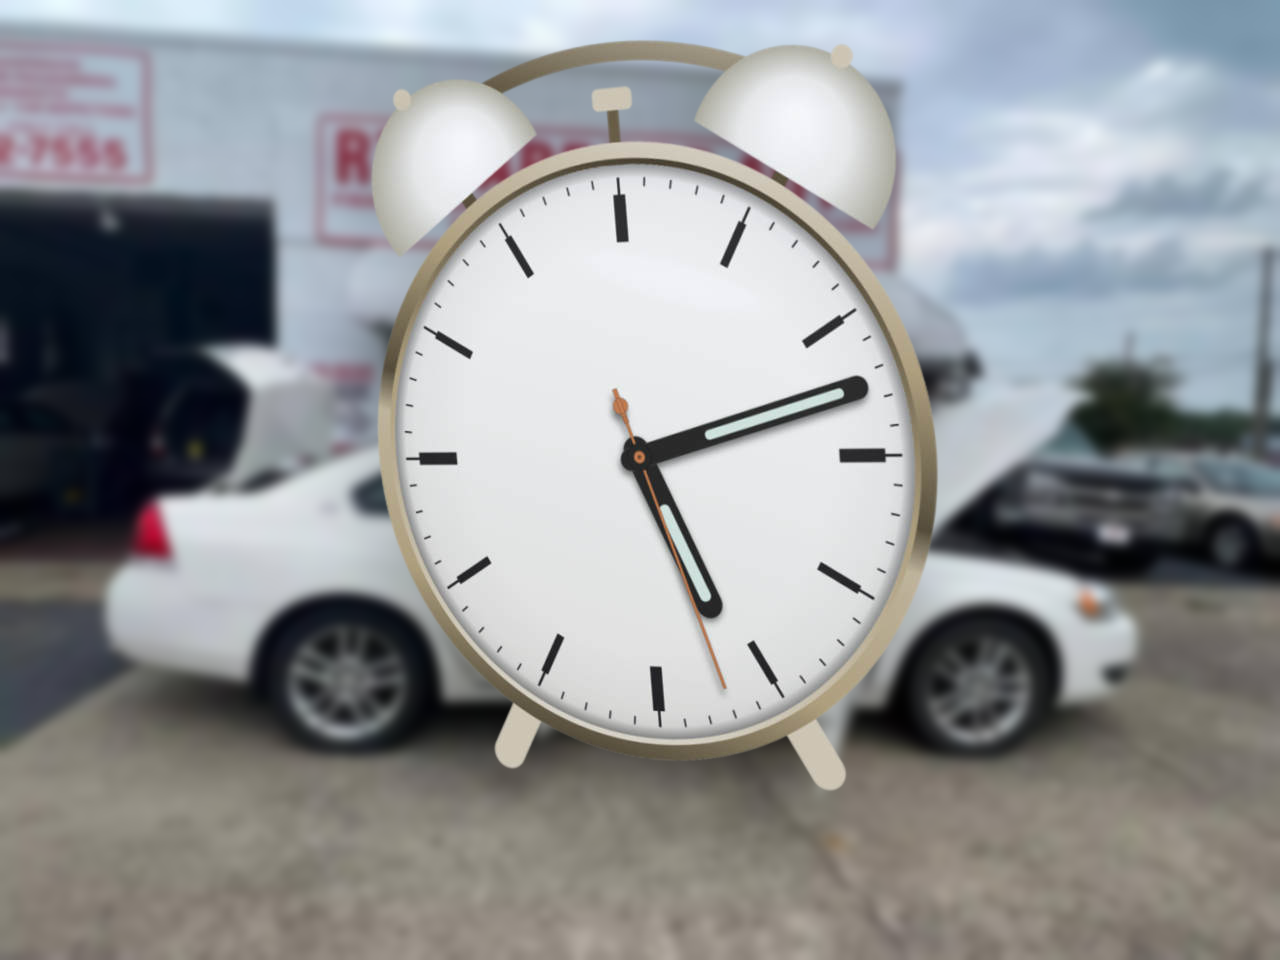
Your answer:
5 h 12 min 27 s
